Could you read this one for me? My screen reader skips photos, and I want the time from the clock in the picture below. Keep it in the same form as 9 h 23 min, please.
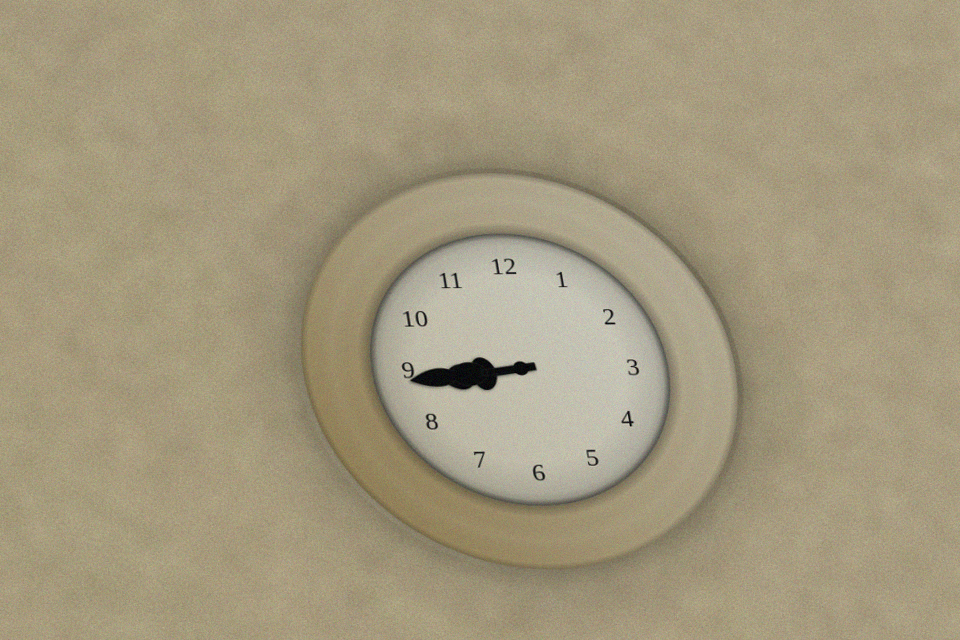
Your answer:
8 h 44 min
